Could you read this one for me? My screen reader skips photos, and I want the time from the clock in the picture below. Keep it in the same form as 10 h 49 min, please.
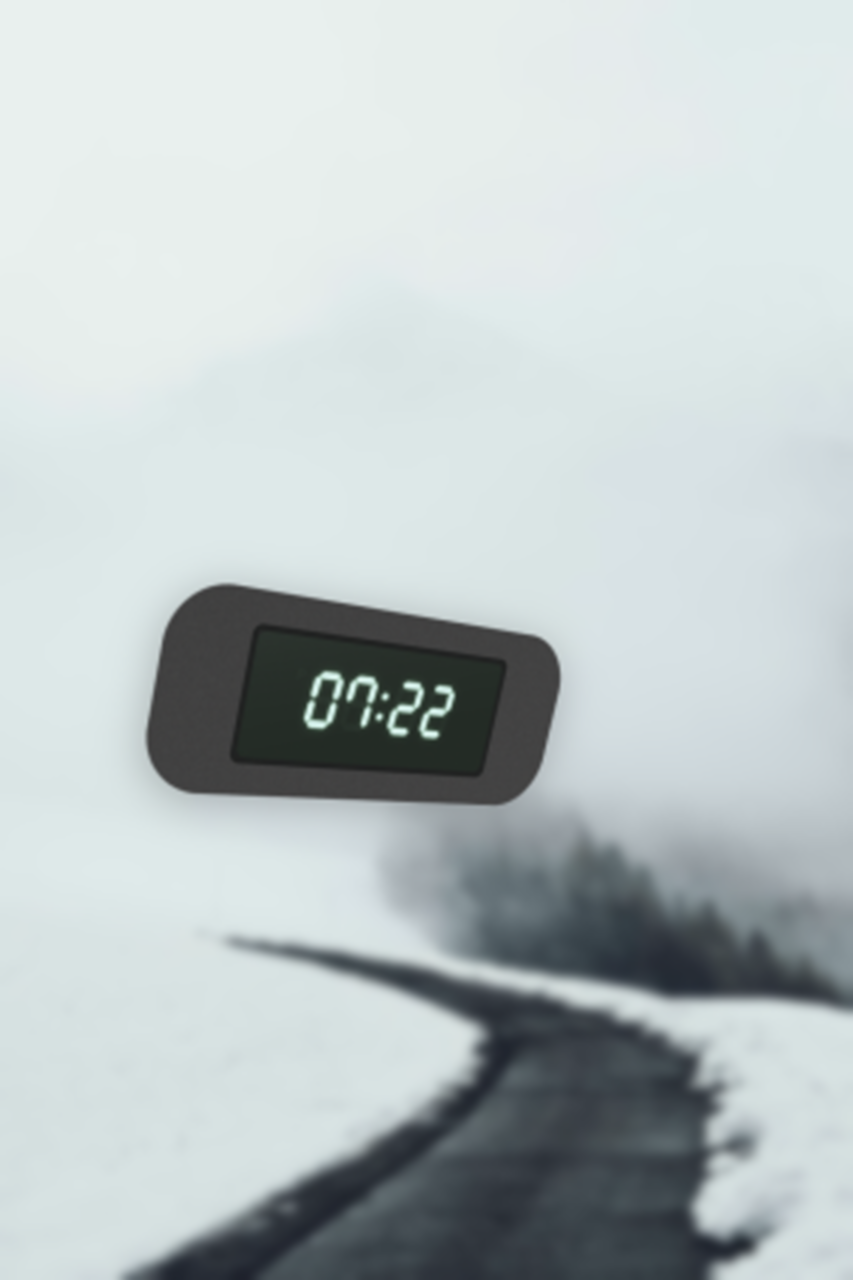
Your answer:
7 h 22 min
